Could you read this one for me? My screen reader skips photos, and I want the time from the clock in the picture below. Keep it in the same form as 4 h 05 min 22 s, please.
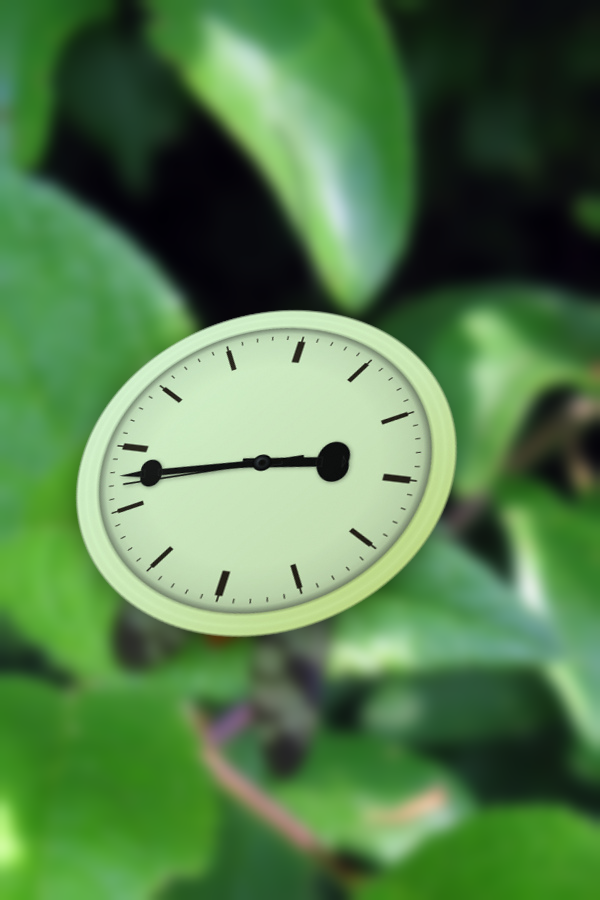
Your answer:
2 h 42 min 42 s
